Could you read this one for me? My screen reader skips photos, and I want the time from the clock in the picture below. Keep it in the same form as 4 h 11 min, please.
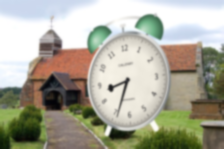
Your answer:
8 h 34 min
